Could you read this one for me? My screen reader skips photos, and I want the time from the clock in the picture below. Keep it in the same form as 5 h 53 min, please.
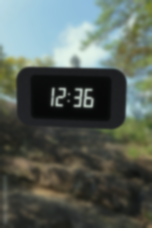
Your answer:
12 h 36 min
